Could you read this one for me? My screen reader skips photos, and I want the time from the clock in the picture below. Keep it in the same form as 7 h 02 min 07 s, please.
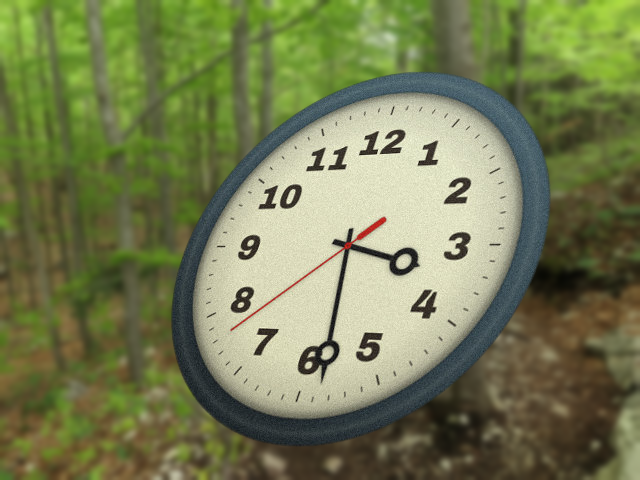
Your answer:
3 h 28 min 38 s
